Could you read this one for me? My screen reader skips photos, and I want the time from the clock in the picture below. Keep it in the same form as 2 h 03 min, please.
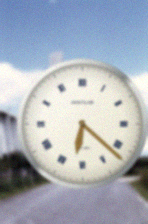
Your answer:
6 h 22 min
